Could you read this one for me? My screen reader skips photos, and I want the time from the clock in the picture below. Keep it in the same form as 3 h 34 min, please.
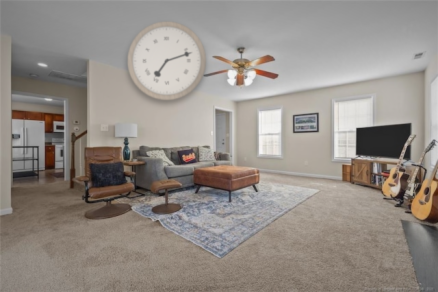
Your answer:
7 h 12 min
